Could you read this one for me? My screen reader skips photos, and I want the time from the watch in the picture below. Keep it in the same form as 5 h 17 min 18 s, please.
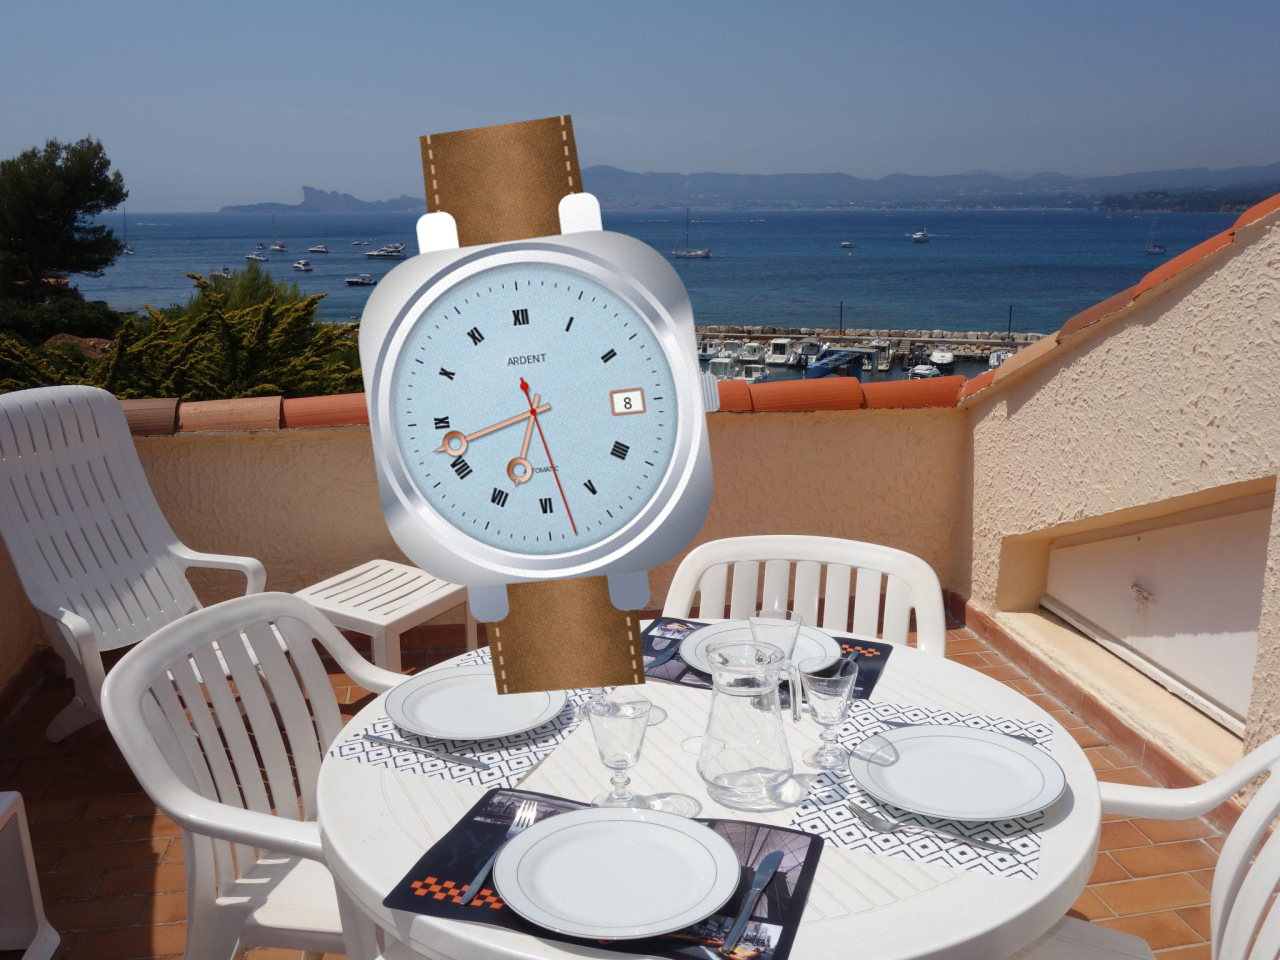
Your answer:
6 h 42 min 28 s
